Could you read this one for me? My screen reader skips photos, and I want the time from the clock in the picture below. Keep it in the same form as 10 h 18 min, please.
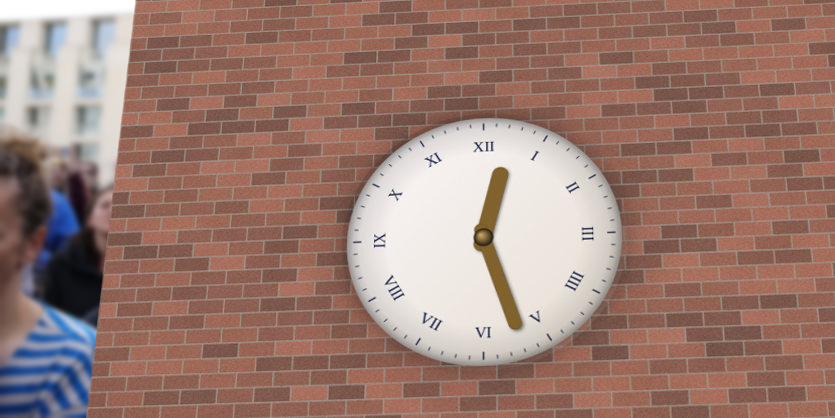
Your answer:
12 h 27 min
